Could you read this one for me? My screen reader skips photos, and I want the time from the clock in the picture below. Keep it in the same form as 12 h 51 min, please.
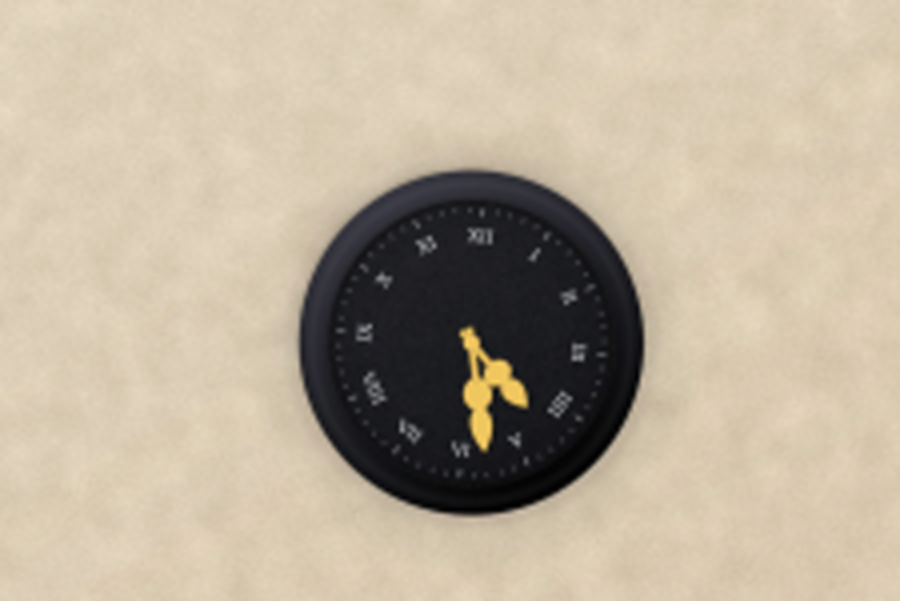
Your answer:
4 h 28 min
